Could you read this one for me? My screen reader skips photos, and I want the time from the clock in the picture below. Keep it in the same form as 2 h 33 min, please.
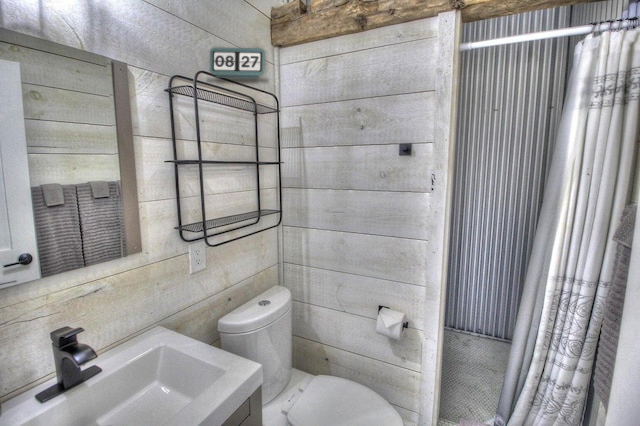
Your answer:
8 h 27 min
